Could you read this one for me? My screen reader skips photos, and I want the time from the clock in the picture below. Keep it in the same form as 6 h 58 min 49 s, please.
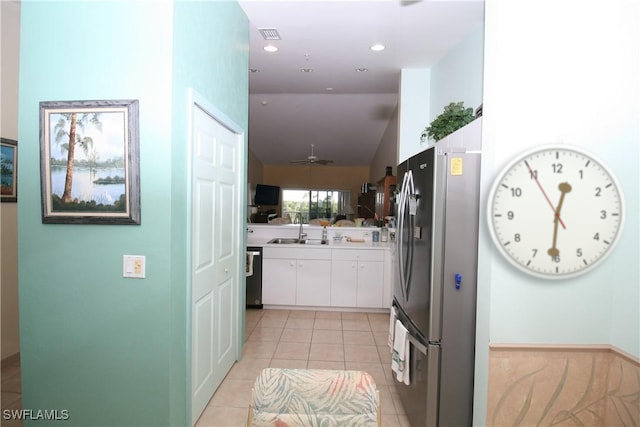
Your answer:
12 h 30 min 55 s
